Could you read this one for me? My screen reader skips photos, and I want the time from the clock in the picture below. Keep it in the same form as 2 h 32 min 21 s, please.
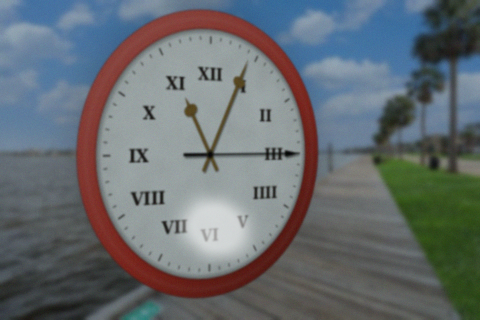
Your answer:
11 h 04 min 15 s
